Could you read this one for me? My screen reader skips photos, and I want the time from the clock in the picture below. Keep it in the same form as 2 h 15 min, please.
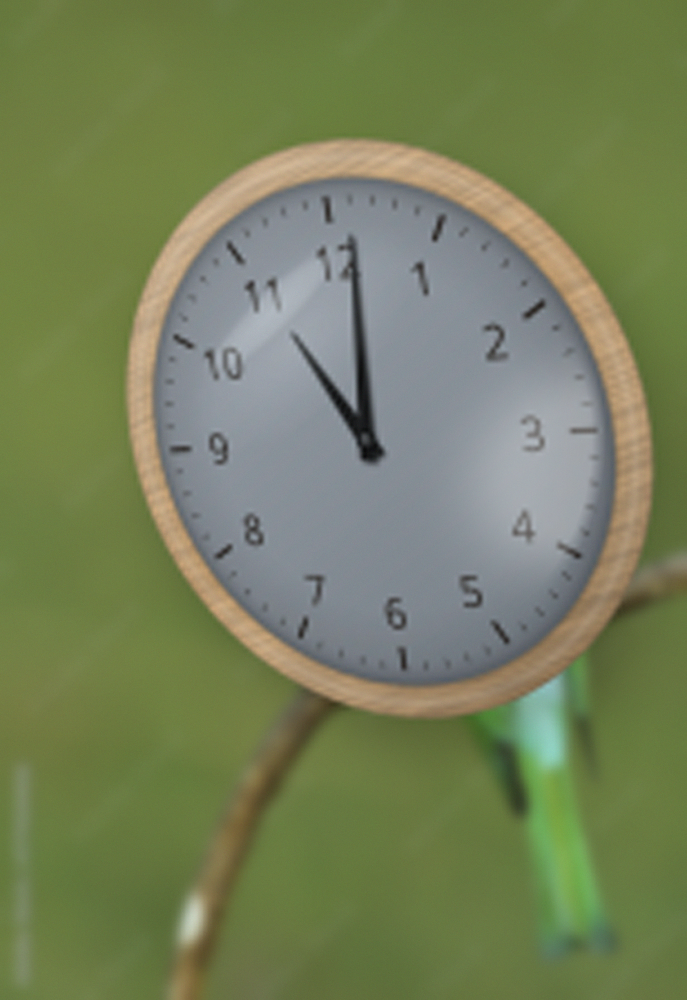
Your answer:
11 h 01 min
